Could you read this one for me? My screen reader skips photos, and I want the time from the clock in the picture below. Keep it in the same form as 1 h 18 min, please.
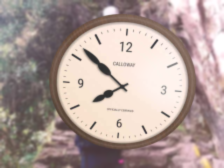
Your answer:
7 h 52 min
